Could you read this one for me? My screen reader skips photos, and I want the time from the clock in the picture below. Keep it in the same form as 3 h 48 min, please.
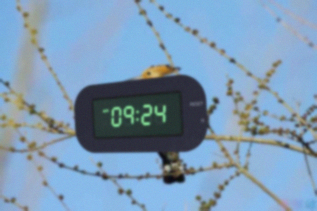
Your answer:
9 h 24 min
